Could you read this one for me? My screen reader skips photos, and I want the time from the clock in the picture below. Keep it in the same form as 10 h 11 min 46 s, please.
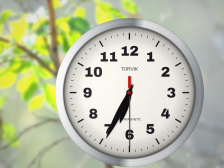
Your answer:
6 h 34 min 30 s
